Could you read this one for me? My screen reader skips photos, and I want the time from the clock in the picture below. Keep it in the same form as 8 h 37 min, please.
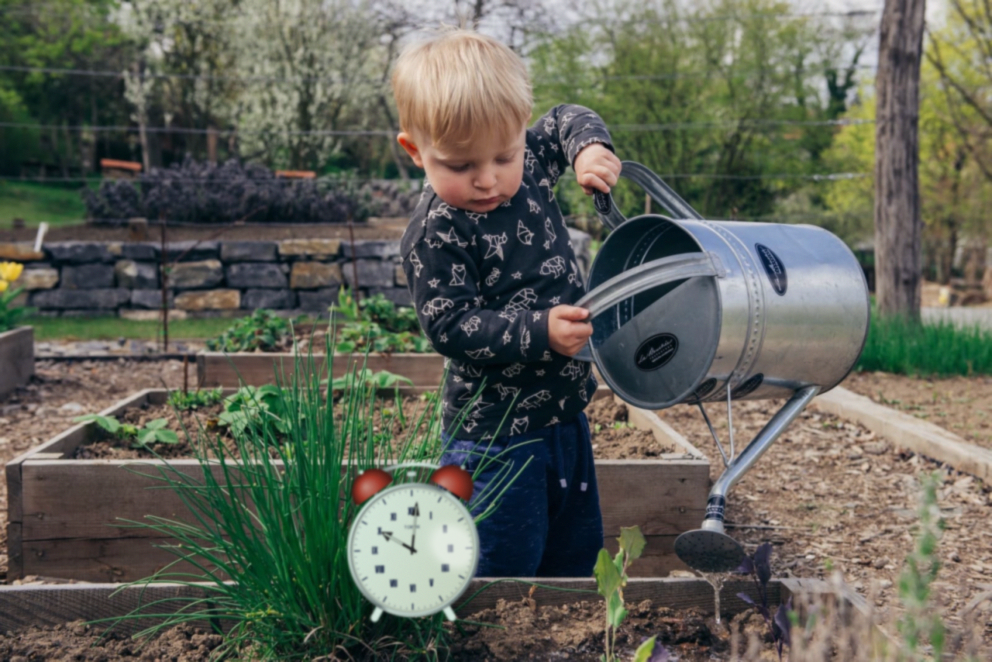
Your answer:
10 h 01 min
